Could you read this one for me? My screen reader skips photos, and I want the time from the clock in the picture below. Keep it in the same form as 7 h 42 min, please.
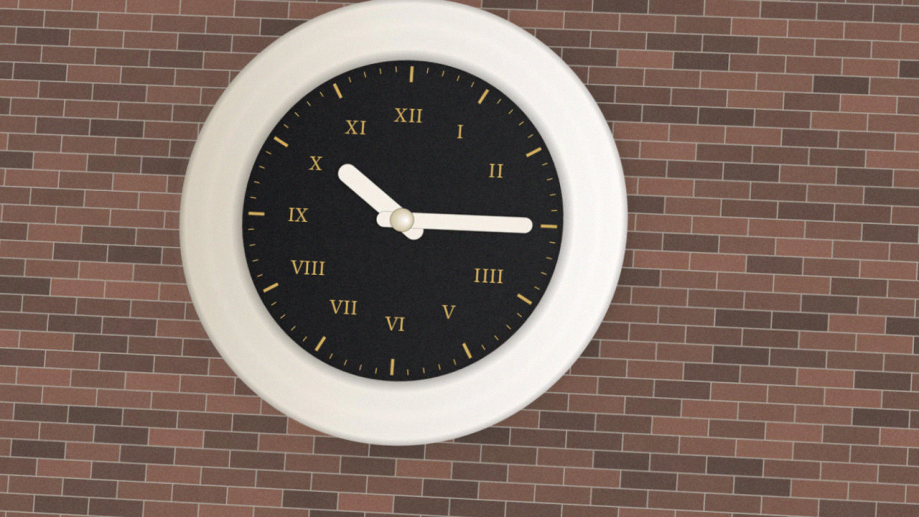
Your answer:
10 h 15 min
